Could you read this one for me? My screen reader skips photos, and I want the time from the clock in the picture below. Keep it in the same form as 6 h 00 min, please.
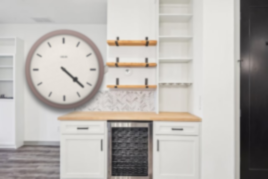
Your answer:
4 h 22 min
